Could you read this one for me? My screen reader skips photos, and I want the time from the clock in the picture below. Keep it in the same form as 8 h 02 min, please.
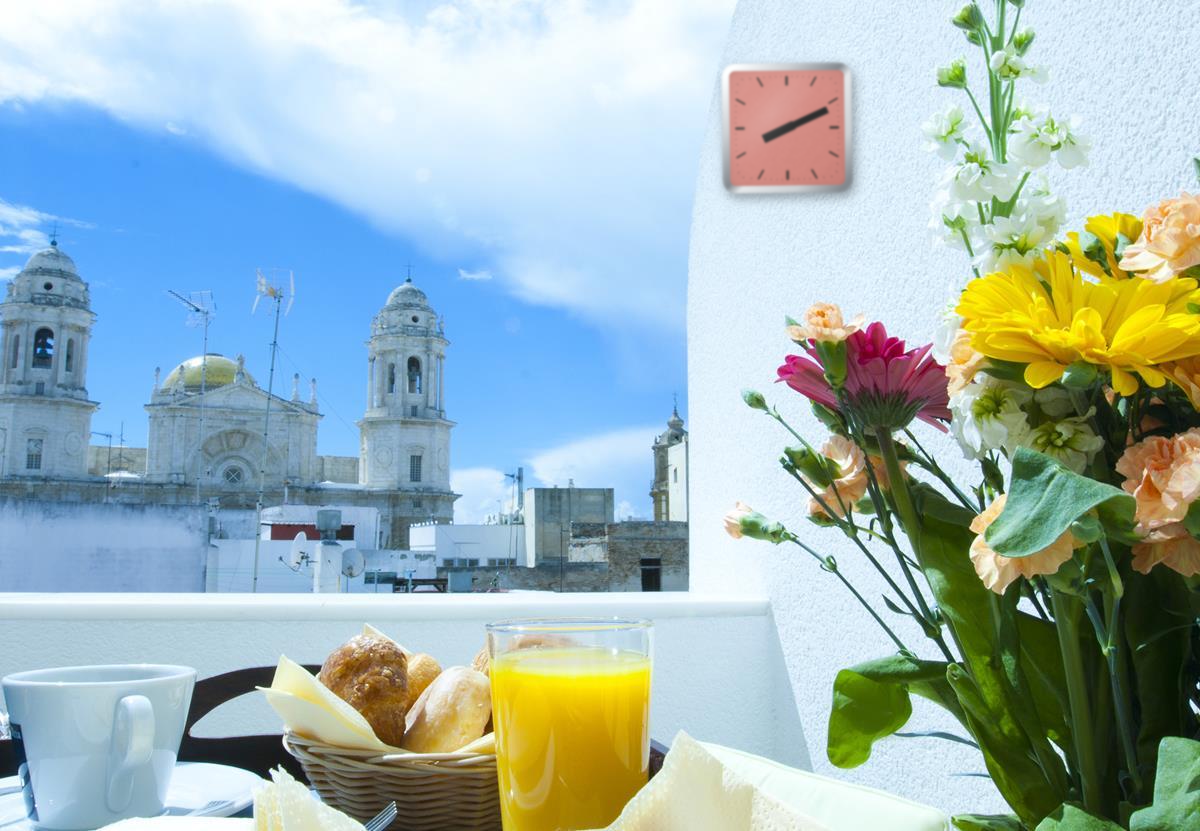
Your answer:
8 h 11 min
